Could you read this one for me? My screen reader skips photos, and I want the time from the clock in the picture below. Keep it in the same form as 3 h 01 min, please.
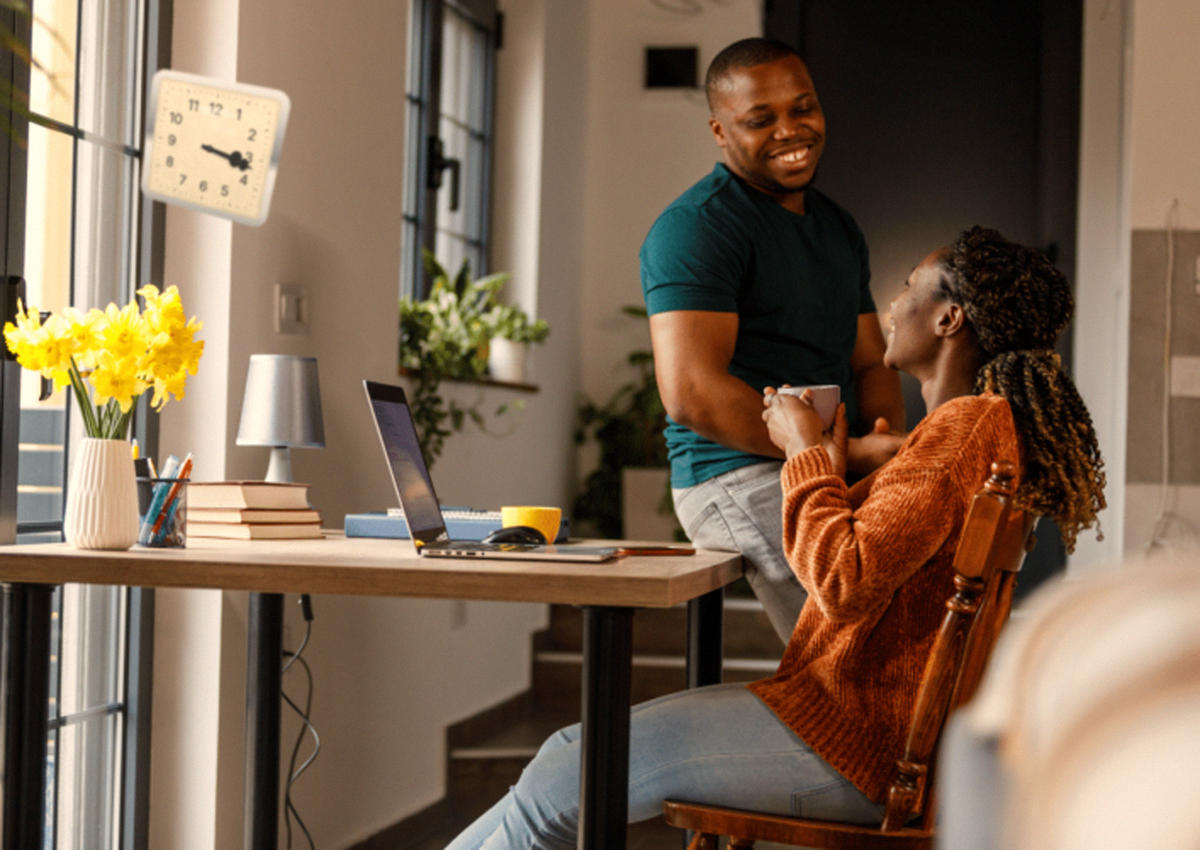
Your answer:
3 h 17 min
